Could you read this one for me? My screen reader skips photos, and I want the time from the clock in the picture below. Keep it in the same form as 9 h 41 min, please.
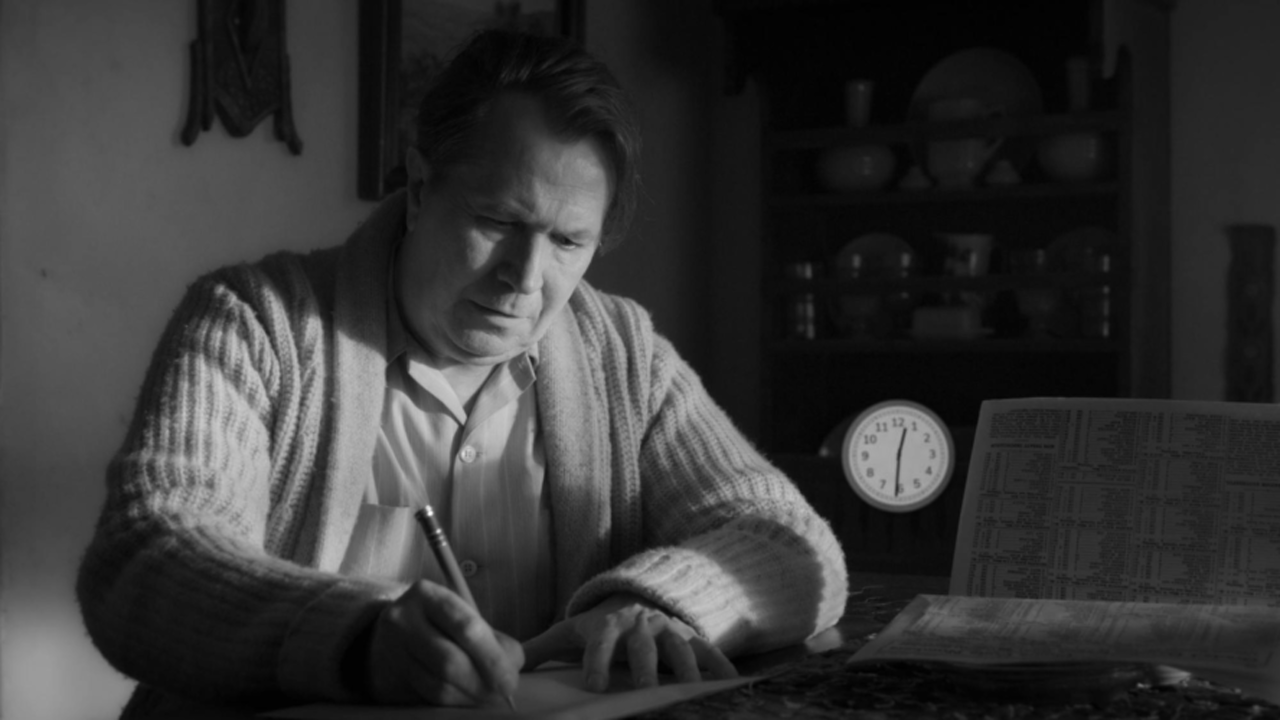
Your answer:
12 h 31 min
